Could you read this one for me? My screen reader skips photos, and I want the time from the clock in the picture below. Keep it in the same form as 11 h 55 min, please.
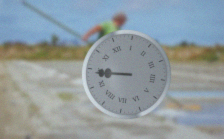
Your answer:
9 h 49 min
